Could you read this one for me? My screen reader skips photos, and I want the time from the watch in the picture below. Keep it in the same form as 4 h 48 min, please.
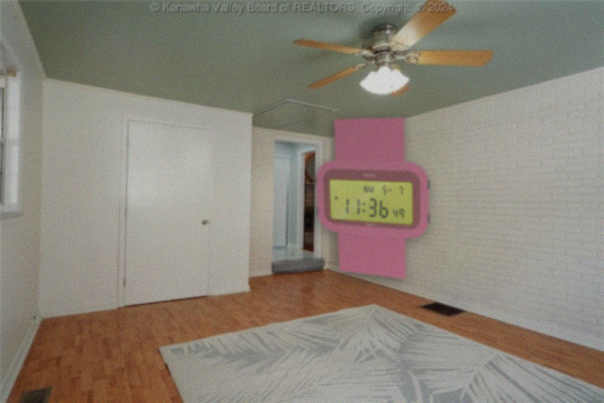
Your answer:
11 h 36 min
